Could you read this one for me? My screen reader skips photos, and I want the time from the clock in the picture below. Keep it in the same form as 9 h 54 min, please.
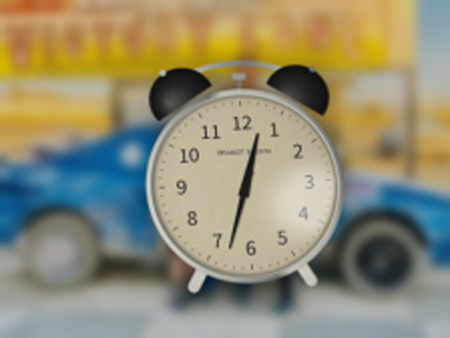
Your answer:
12 h 33 min
